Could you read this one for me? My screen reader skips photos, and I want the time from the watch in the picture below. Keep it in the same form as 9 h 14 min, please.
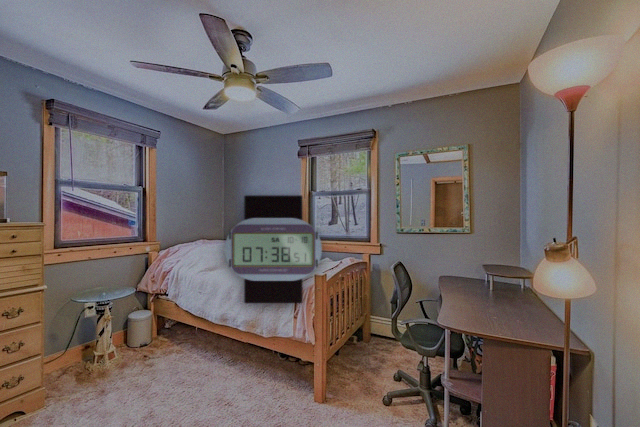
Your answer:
7 h 38 min
